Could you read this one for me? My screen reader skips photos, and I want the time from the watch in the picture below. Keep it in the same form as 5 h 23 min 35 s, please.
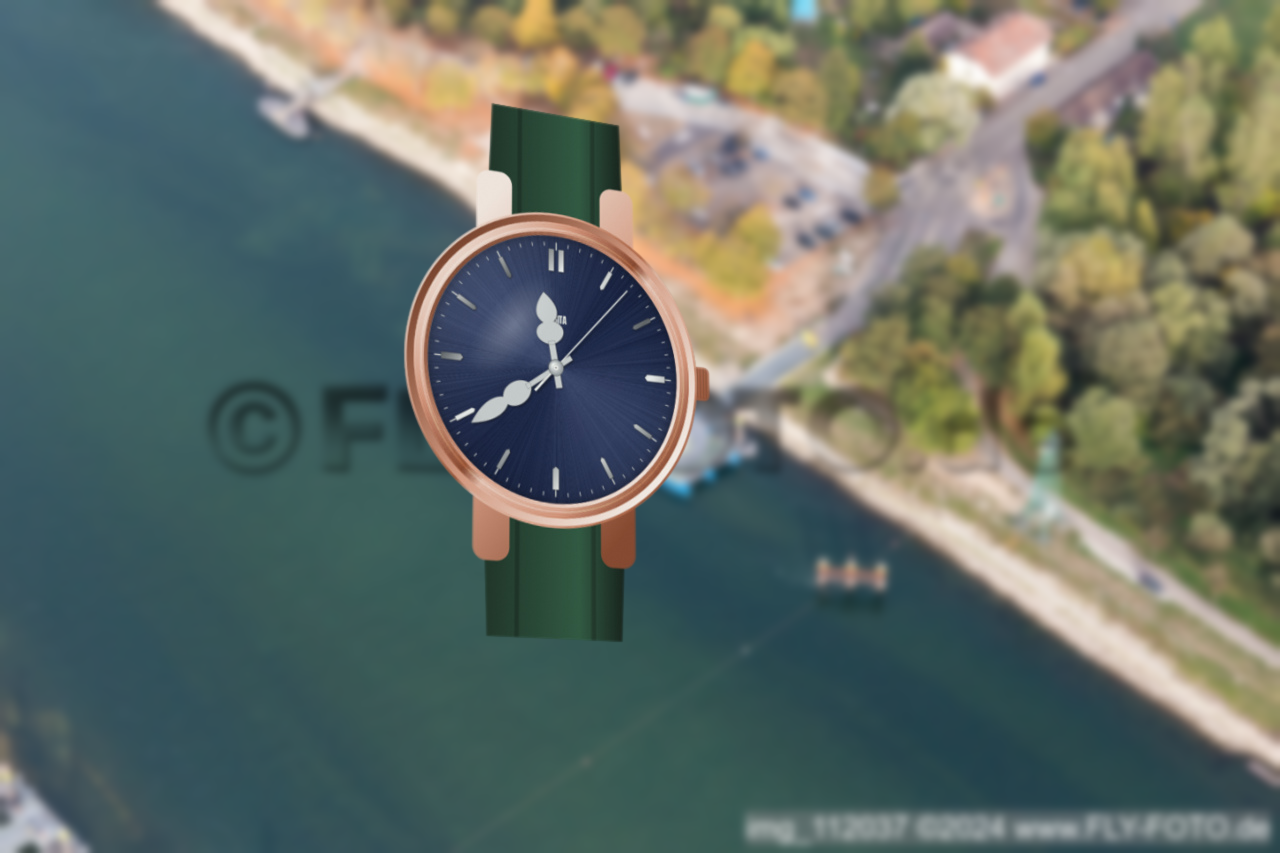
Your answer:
11 h 39 min 07 s
